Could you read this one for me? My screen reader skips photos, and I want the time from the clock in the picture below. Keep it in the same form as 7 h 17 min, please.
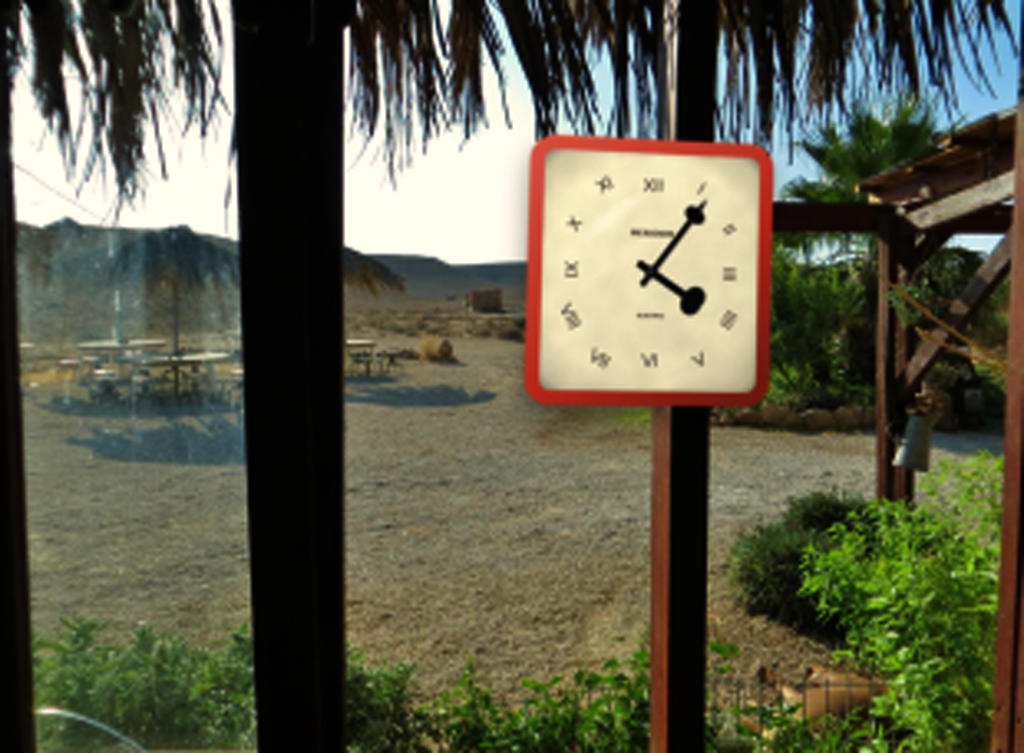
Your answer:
4 h 06 min
